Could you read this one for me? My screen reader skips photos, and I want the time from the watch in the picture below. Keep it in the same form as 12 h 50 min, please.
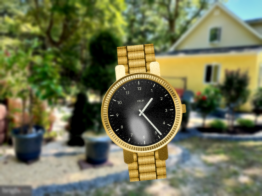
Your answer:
1 h 24 min
